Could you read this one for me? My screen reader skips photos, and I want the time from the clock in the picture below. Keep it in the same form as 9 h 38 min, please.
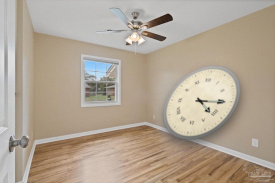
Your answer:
4 h 15 min
